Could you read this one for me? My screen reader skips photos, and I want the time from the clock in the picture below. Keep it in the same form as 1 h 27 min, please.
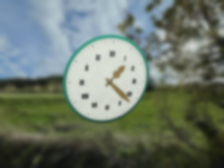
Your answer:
1 h 22 min
